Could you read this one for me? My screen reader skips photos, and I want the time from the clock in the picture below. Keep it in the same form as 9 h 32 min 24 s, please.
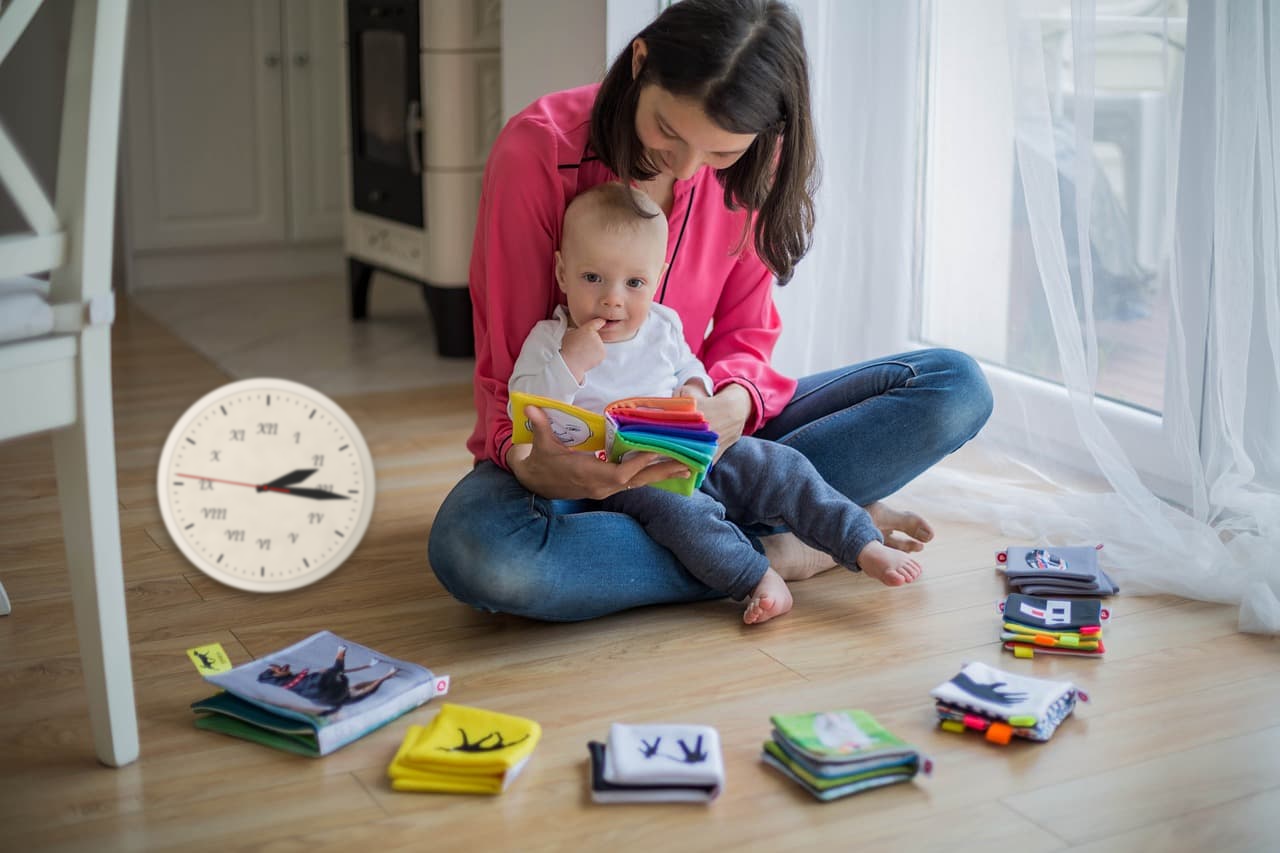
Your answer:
2 h 15 min 46 s
